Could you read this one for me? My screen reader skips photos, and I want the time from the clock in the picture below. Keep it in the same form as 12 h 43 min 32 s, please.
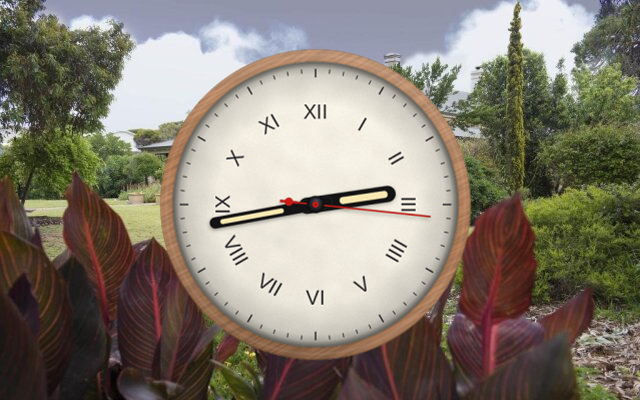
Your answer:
2 h 43 min 16 s
